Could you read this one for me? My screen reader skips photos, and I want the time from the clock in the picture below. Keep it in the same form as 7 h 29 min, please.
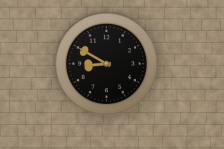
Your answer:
8 h 50 min
